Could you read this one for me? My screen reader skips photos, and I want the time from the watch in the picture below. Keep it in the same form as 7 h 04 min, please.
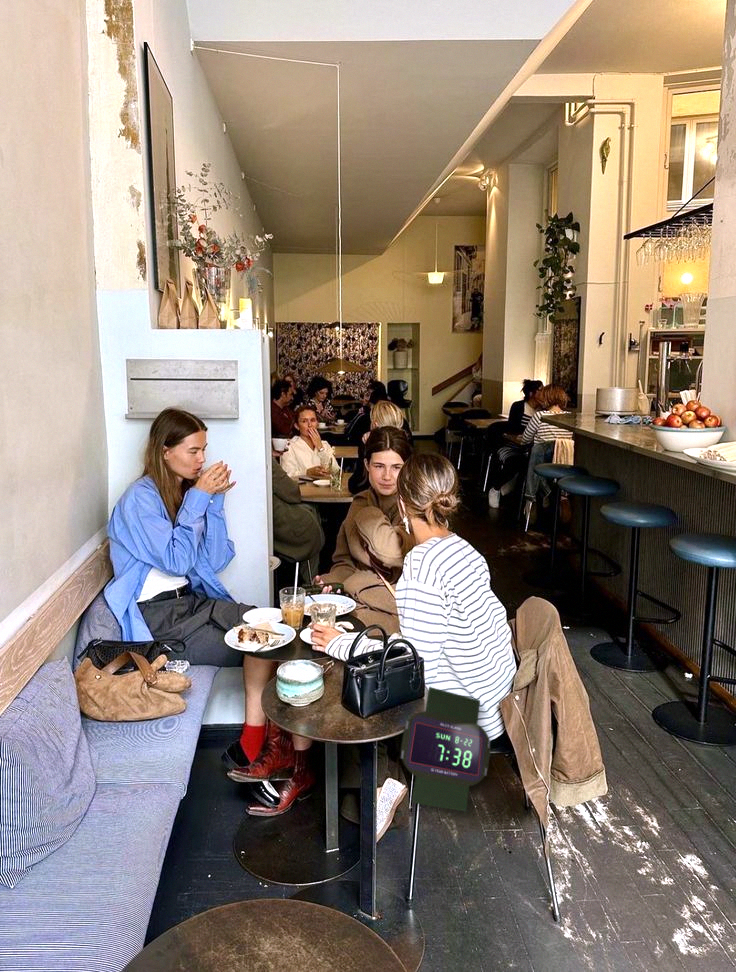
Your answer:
7 h 38 min
